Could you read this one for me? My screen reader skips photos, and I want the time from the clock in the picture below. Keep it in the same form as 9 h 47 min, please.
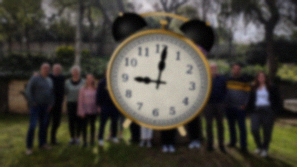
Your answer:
9 h 01 min
